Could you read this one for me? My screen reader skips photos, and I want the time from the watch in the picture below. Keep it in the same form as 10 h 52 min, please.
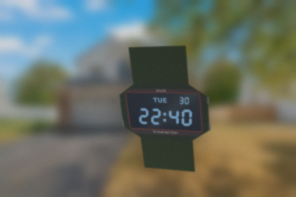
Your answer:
22 h 40 min
